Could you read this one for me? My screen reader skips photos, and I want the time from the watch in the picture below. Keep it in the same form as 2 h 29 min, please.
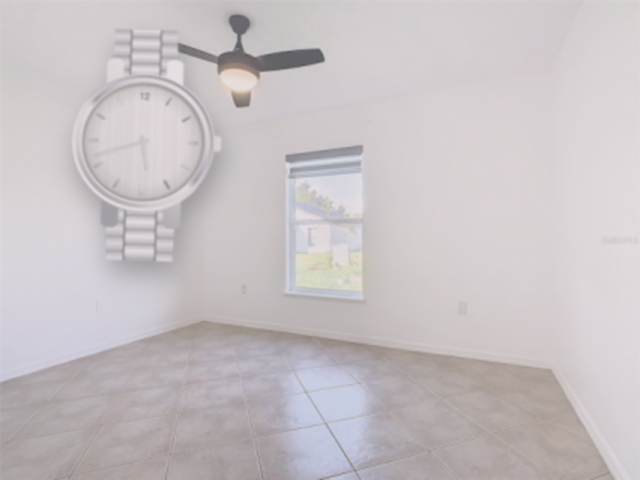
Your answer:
5 h 42 min
